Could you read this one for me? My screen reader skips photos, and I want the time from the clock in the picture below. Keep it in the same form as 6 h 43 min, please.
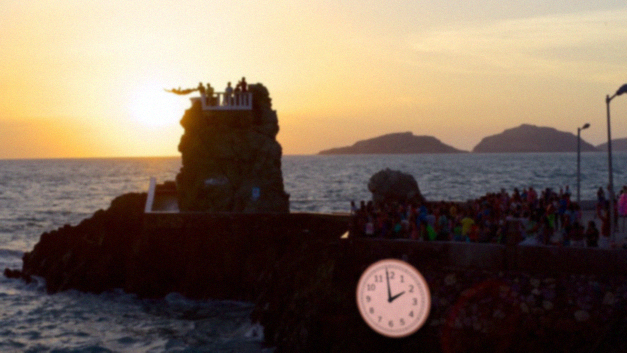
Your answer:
1 h 59 min
